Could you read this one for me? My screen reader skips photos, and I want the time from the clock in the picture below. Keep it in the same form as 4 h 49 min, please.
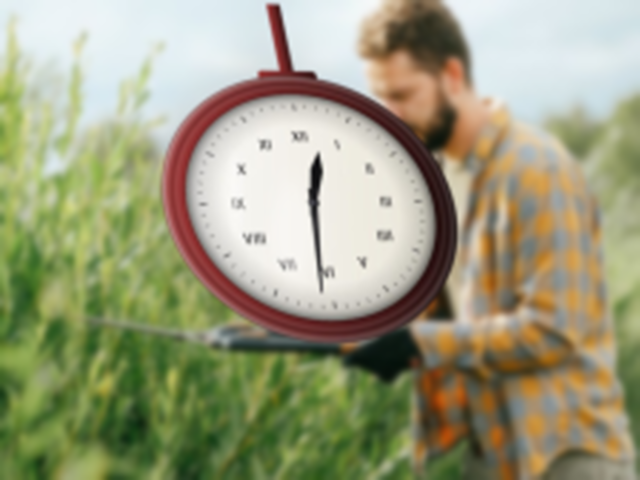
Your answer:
12 h 31 min
